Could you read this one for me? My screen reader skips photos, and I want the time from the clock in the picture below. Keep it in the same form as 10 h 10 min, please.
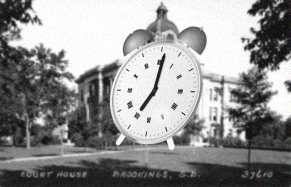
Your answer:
7 h 01 min
